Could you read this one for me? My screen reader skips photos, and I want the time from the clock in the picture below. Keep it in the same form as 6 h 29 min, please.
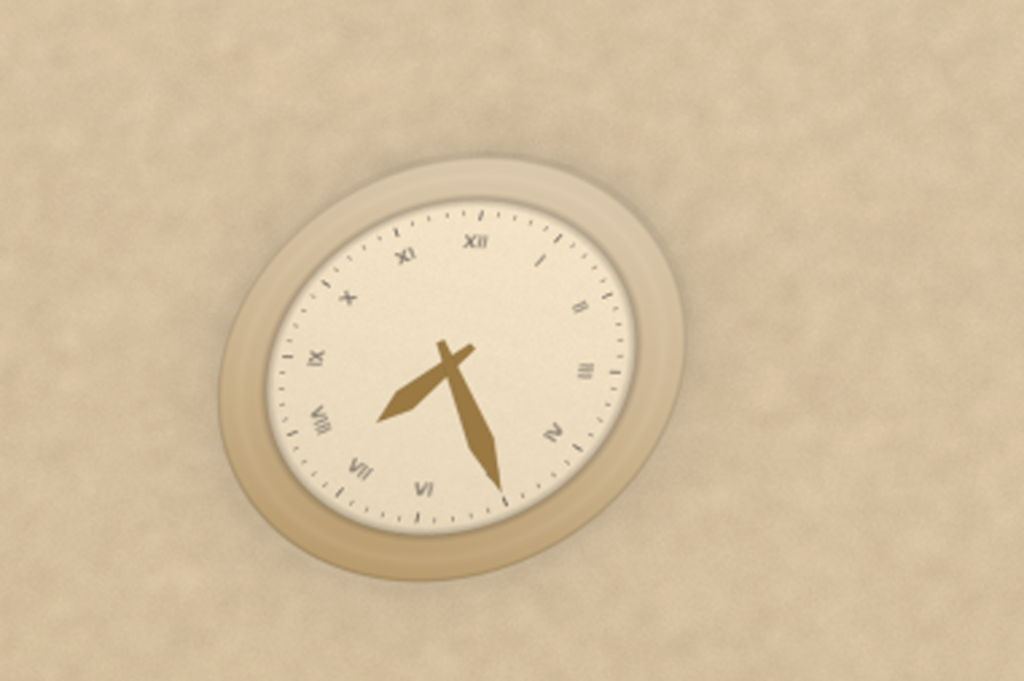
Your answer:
7 h 25 min
